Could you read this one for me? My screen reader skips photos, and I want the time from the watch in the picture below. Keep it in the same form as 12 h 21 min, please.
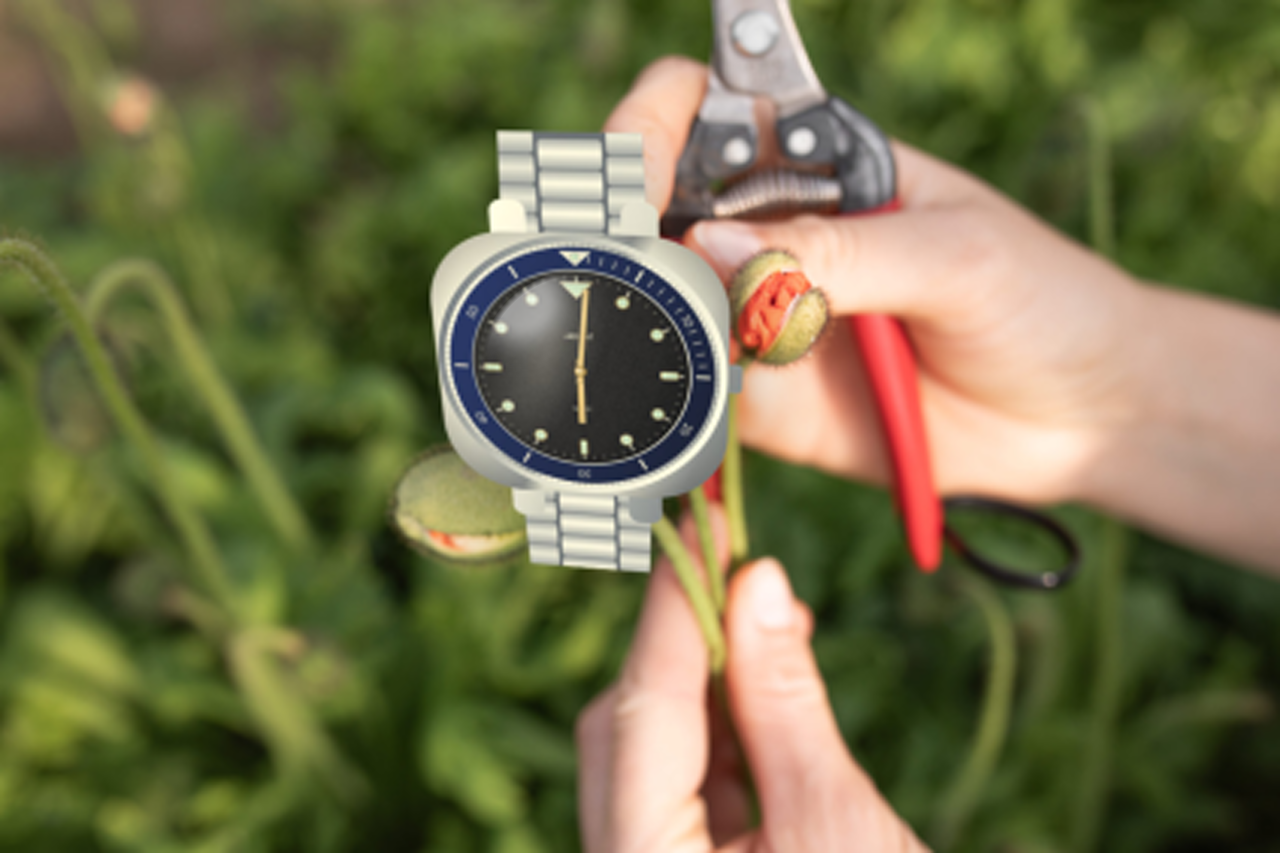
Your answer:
6 h 01 min
